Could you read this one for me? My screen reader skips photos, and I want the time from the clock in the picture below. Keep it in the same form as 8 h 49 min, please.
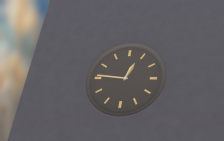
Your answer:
12 h 46 min
